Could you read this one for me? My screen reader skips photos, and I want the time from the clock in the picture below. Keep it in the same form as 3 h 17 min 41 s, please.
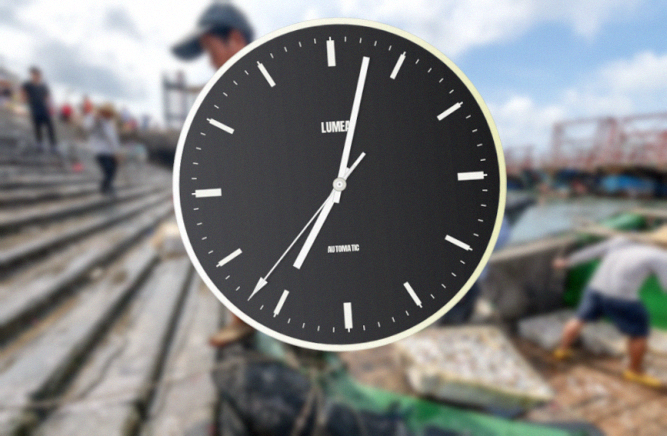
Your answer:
7 h 02 min 37 s
